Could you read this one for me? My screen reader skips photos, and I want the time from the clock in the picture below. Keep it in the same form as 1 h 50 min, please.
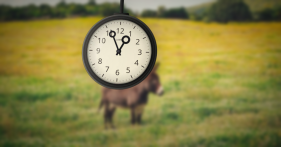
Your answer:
12 h 56 min
